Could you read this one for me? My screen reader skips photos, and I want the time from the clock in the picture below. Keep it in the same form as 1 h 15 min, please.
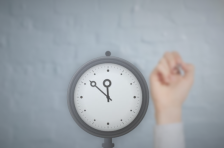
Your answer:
11 h 52 min
